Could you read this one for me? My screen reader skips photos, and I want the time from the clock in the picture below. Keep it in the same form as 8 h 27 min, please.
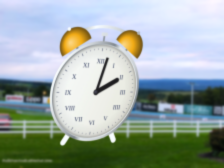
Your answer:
2 h 02 min
